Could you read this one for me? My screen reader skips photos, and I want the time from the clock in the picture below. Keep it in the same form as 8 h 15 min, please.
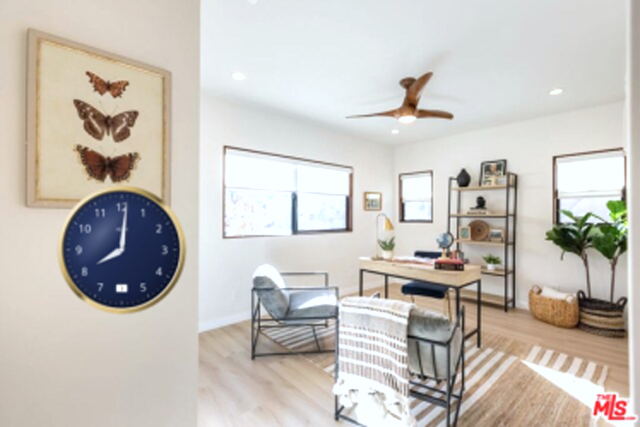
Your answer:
8 h 01 min
